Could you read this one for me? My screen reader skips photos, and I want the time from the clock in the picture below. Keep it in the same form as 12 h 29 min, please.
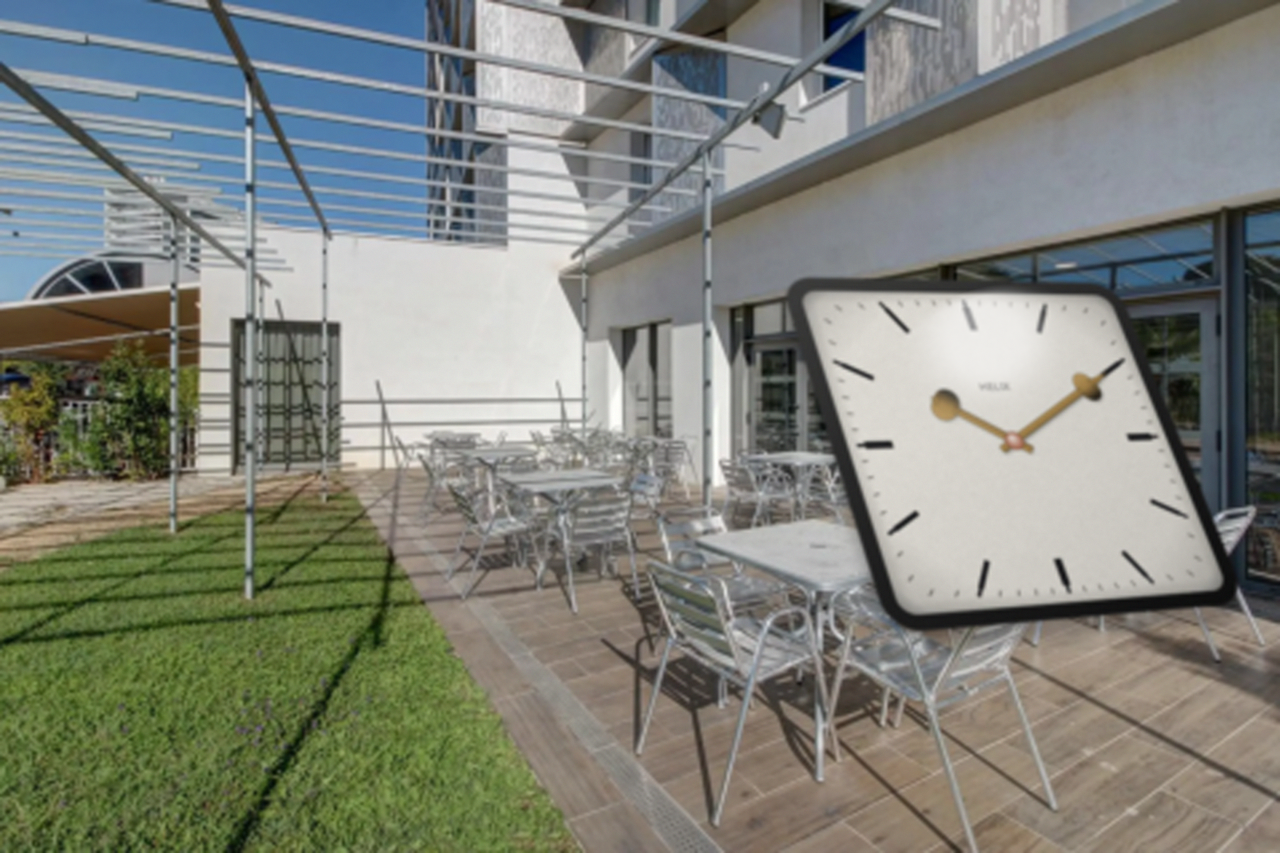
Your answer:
10 h 10 min
